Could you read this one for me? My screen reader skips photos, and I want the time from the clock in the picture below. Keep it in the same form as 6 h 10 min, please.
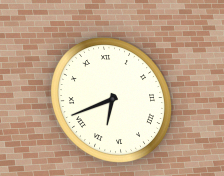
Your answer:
6 h 42 min
